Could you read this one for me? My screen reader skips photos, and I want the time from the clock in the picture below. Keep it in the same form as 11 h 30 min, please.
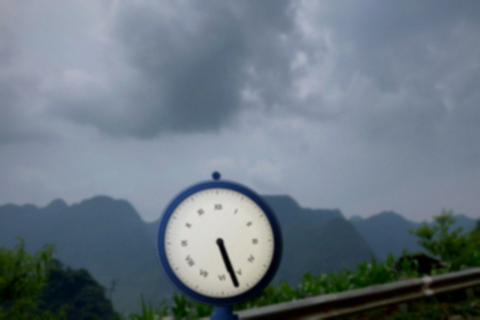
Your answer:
5 h 27 min
